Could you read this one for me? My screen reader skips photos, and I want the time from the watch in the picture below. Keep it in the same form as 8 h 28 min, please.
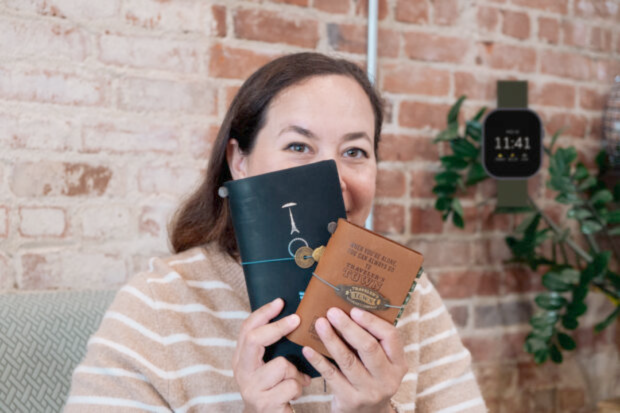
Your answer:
11 h 41 min
